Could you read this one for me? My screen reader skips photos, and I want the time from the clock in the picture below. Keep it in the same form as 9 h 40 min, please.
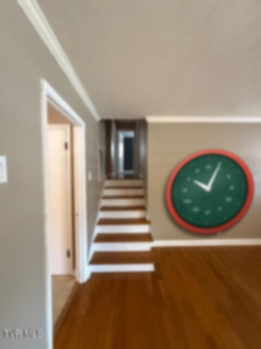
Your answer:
10 h 04 min
